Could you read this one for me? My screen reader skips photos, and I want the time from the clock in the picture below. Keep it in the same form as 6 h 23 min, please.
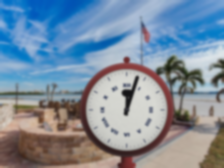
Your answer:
12 h 03 min
